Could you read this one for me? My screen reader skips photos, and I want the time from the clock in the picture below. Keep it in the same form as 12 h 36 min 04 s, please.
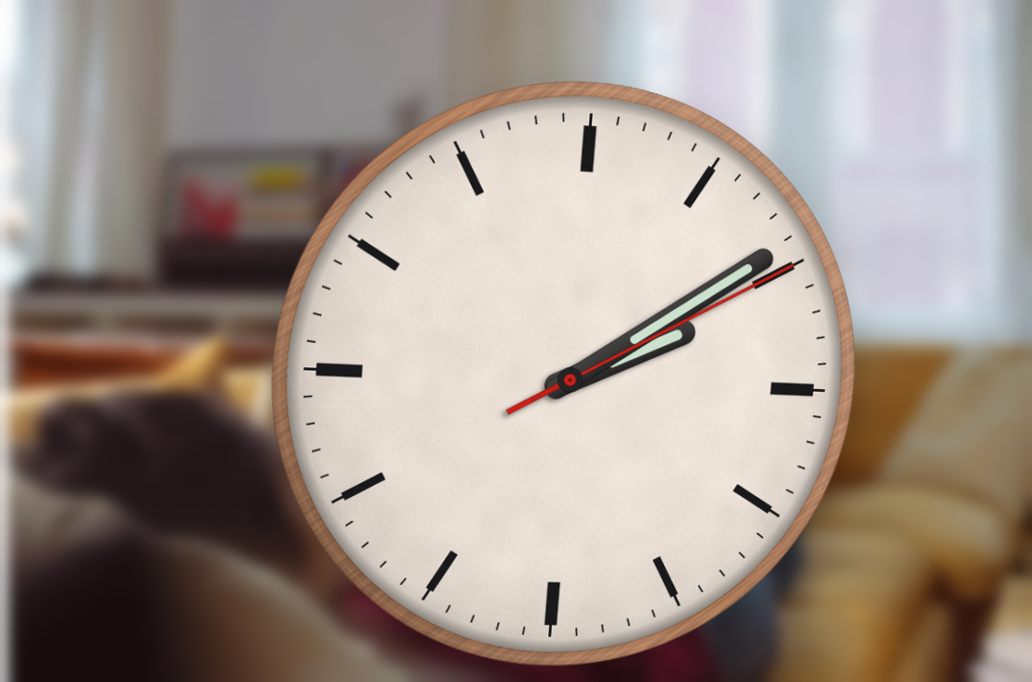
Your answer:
2 h 09 min 10 s
